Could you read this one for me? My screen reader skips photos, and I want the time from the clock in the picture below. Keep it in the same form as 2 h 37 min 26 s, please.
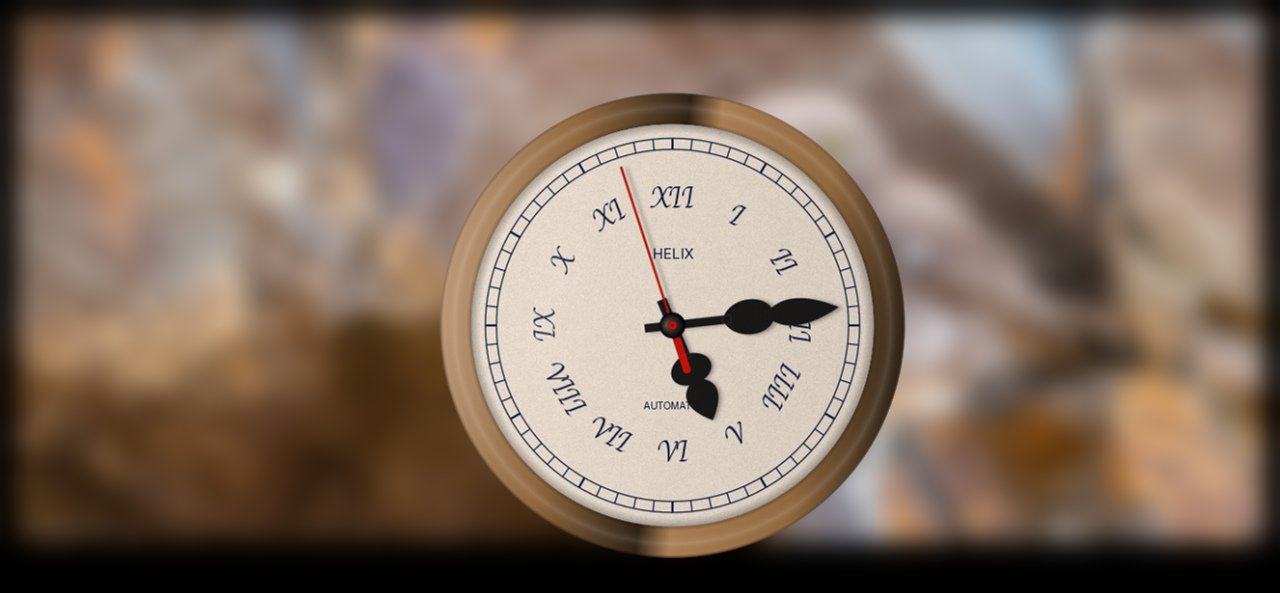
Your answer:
5 h 13 min 57 s
